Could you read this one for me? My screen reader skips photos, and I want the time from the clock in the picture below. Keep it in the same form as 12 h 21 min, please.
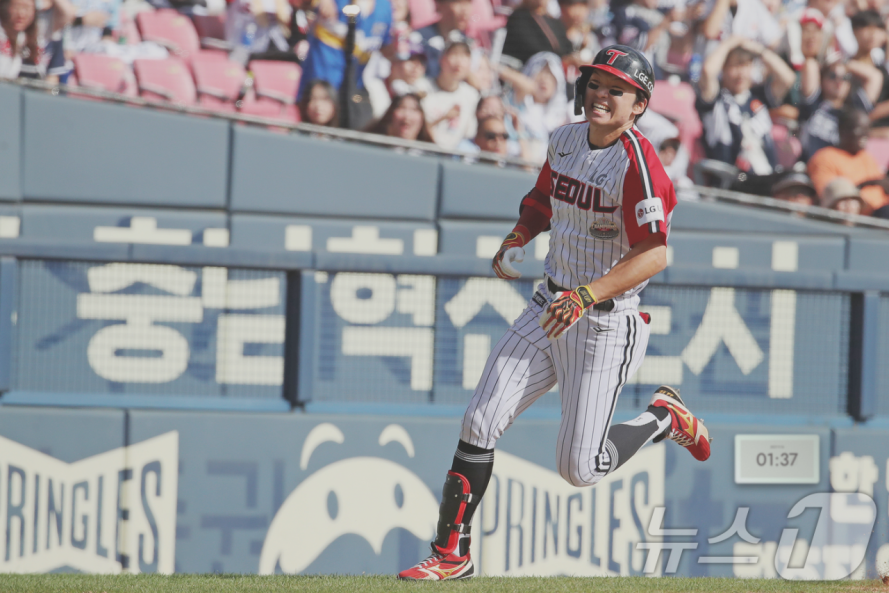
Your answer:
1 h 37 min
